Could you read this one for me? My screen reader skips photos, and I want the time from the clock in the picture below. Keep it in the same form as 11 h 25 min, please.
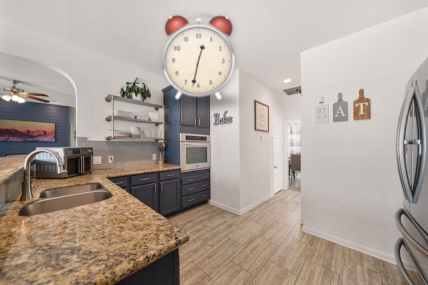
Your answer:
12 h 32 min
